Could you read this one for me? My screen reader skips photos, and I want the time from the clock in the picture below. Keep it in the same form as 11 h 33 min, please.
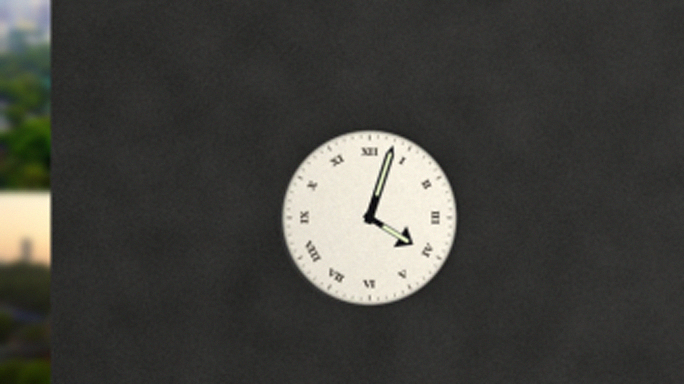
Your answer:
4 h 03 min
